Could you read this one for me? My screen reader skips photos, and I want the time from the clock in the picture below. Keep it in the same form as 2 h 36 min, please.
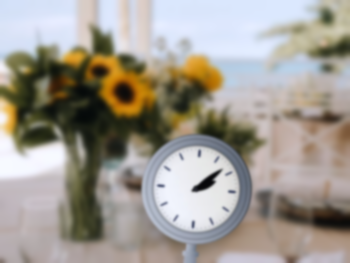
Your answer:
2 h 08 min
